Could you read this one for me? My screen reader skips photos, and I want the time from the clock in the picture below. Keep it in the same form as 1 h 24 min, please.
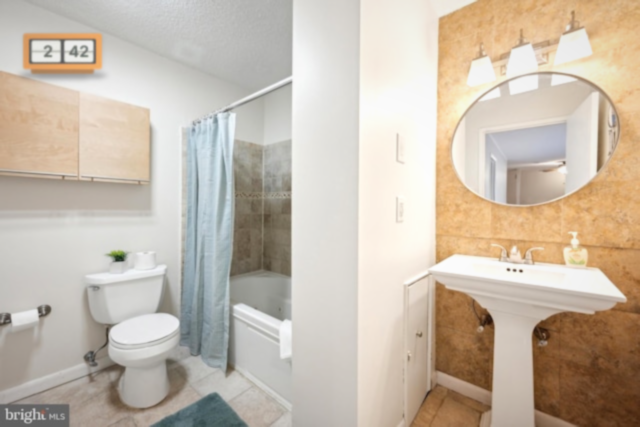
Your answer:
2 h 42 min
